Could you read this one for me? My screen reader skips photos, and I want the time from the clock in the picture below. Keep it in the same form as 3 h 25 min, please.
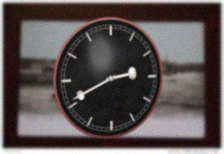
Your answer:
2 h 41 min
